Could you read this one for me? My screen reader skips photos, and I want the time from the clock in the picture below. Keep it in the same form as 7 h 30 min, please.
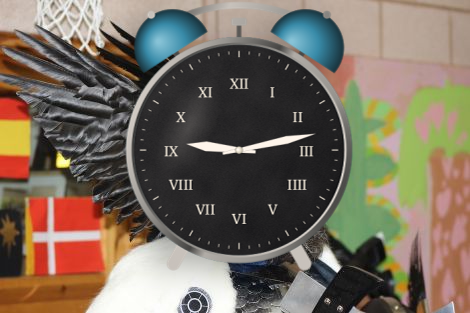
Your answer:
9 h 13 min
